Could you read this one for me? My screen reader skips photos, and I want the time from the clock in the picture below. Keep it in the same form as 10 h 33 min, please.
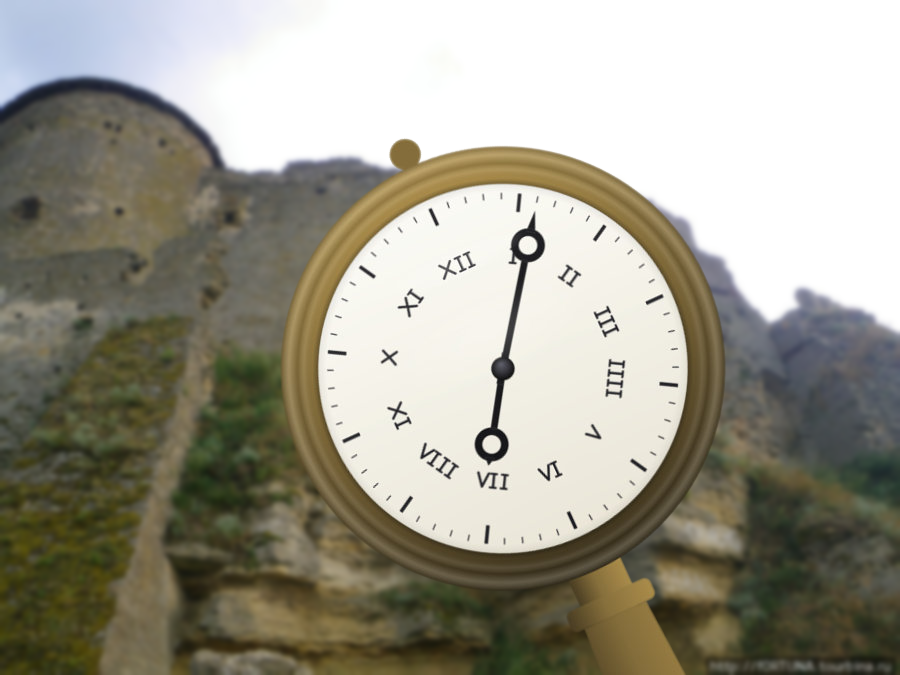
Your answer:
7 h 06 min
